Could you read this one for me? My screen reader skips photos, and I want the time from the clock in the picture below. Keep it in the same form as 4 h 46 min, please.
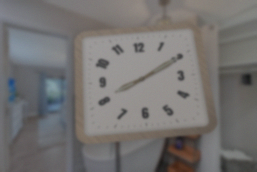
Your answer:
8 h 10 min
